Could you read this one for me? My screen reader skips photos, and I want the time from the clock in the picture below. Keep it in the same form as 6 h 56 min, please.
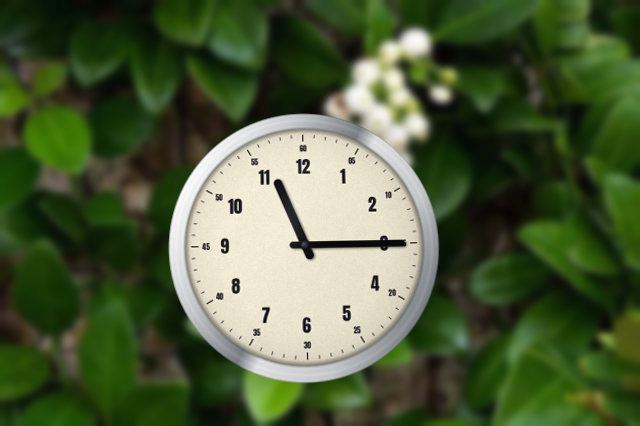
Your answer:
11 h 15 min
